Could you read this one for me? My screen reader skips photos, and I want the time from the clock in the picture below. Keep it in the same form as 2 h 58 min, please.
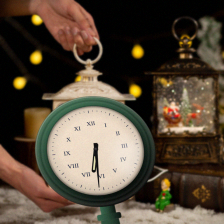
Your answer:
6 h 31 min
